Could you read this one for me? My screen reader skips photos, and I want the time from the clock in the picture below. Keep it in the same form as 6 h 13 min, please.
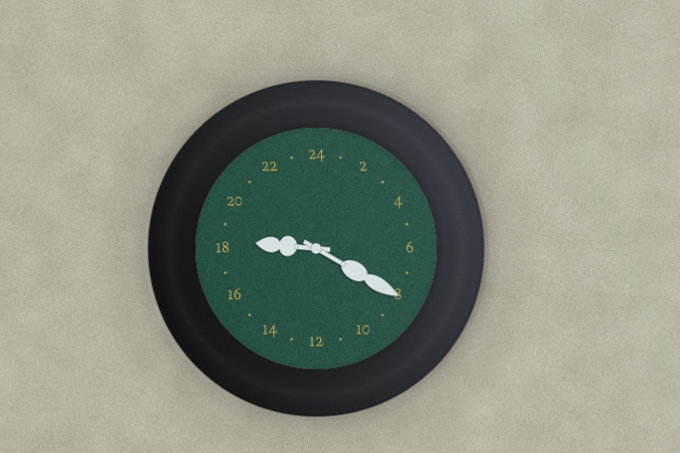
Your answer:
18 h 20 min
